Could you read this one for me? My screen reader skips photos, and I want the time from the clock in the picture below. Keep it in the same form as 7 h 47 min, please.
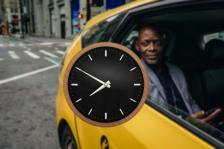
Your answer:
7 h 50 min
